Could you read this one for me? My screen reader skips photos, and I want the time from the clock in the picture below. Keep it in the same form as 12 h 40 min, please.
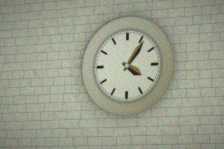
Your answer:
4 h 06 min
